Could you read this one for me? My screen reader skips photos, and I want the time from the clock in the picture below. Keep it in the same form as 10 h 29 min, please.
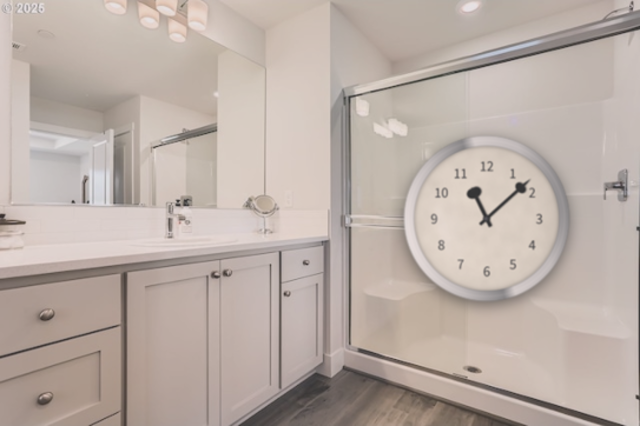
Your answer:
11 h 08 min
